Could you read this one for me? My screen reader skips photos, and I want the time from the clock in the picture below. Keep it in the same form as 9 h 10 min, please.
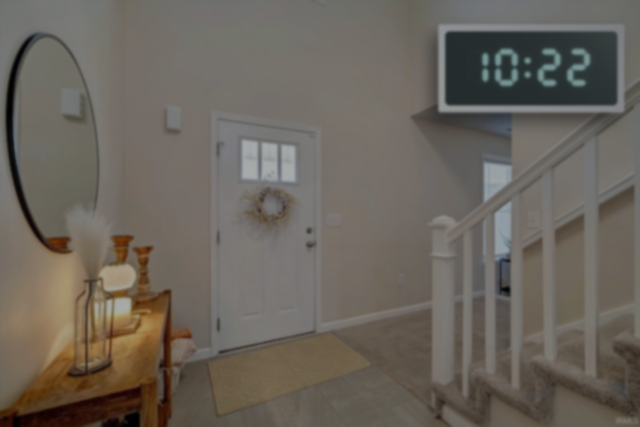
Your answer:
10 h 22 min
